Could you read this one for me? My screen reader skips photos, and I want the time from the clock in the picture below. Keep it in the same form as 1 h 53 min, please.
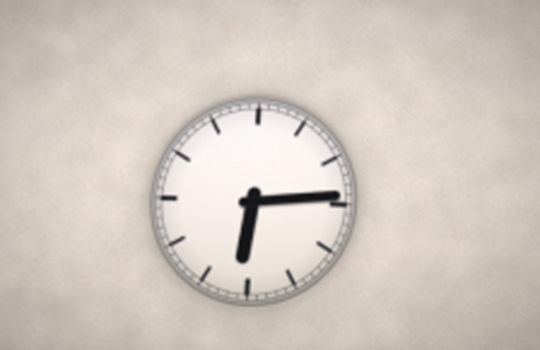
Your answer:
6 h 14 min
